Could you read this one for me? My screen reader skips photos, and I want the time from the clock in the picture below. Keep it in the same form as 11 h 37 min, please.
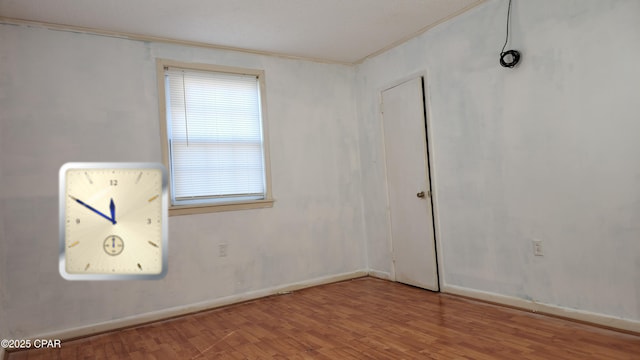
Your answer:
11 h 50 min
